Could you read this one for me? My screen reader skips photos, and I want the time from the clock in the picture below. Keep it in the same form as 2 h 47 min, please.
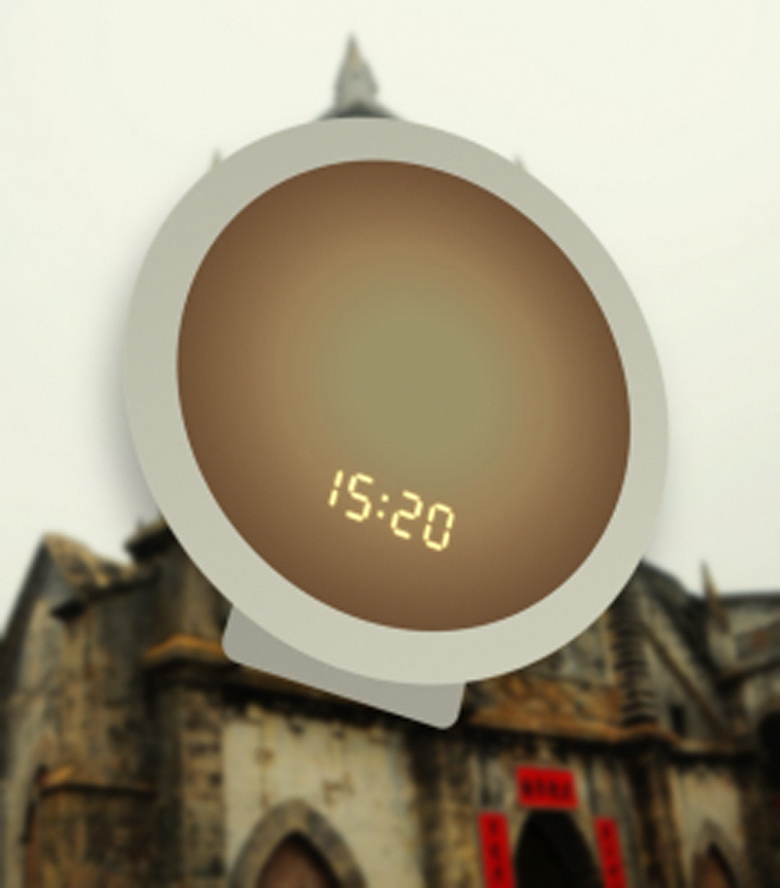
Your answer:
15 h 20 min
